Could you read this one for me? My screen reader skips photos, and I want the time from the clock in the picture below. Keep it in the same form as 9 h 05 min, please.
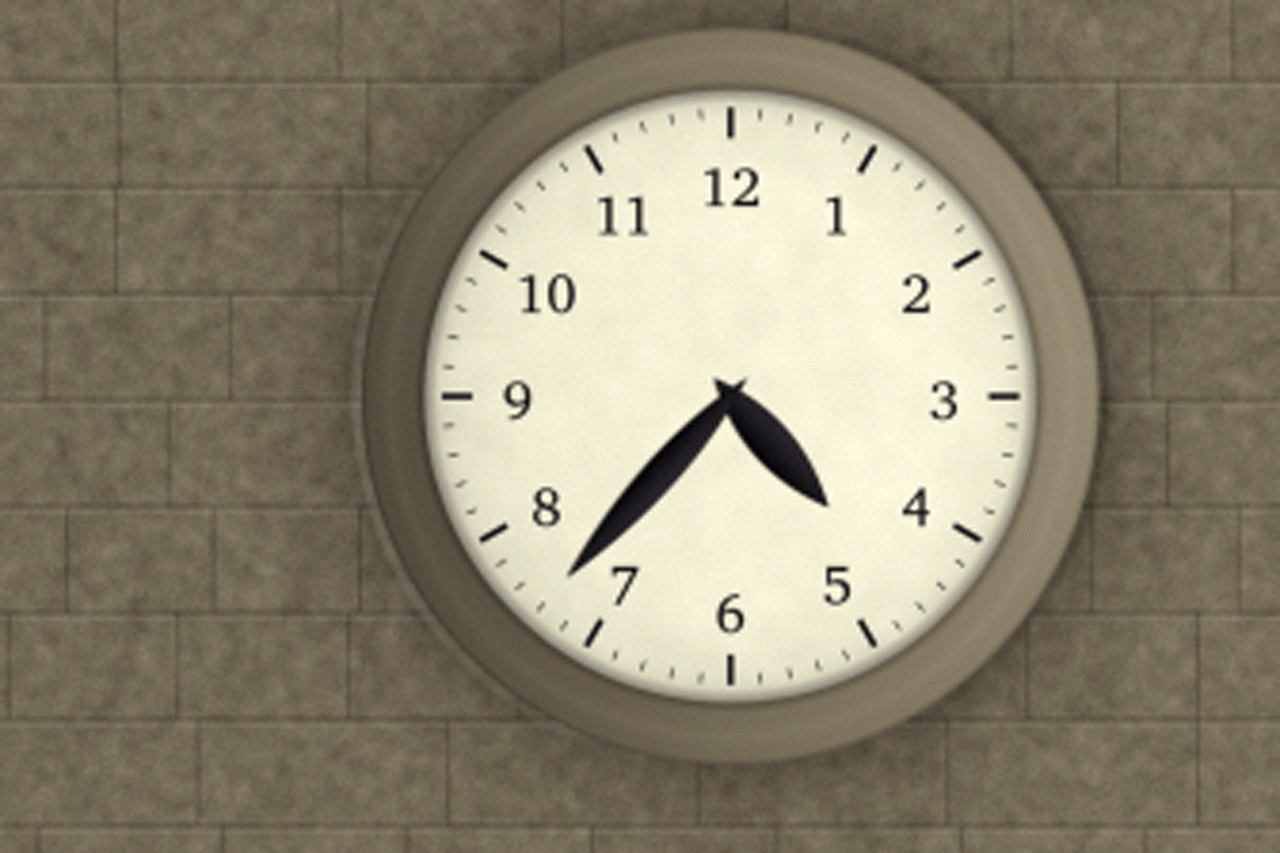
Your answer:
4 h 37 min
